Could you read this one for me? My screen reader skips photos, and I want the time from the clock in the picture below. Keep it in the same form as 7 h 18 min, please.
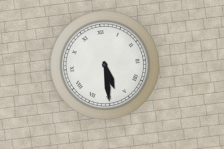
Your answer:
5 h 30 min
